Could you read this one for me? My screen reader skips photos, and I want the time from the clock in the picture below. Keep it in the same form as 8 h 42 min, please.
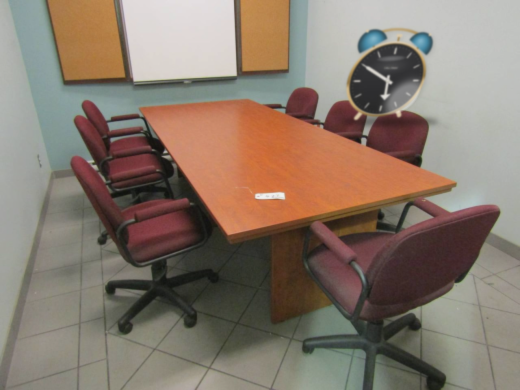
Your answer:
5 h 50 min
